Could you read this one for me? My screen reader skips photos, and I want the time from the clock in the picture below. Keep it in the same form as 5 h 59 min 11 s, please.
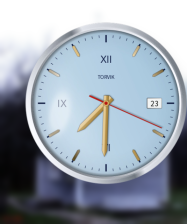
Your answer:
7 h 30 min 19 s
